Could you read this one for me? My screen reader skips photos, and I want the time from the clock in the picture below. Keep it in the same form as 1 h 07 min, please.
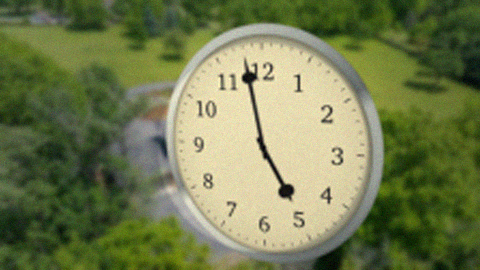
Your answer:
4 h 58 min
